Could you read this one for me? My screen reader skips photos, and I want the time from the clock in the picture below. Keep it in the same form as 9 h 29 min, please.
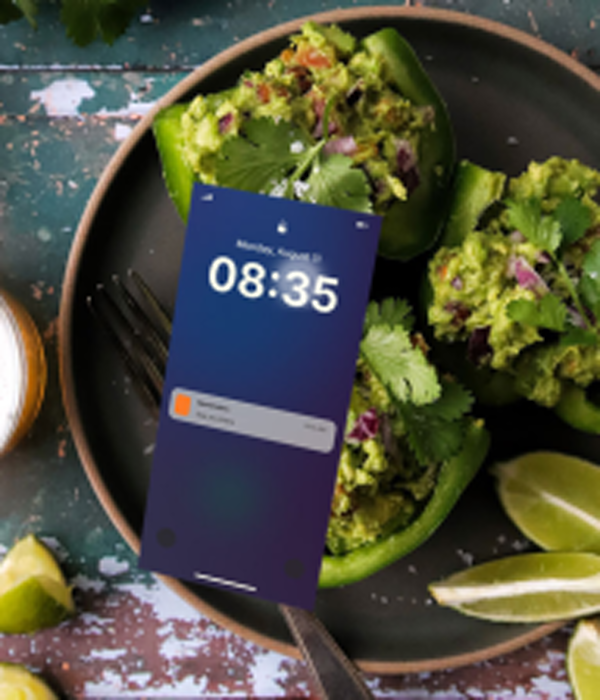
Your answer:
8 h 35 min
